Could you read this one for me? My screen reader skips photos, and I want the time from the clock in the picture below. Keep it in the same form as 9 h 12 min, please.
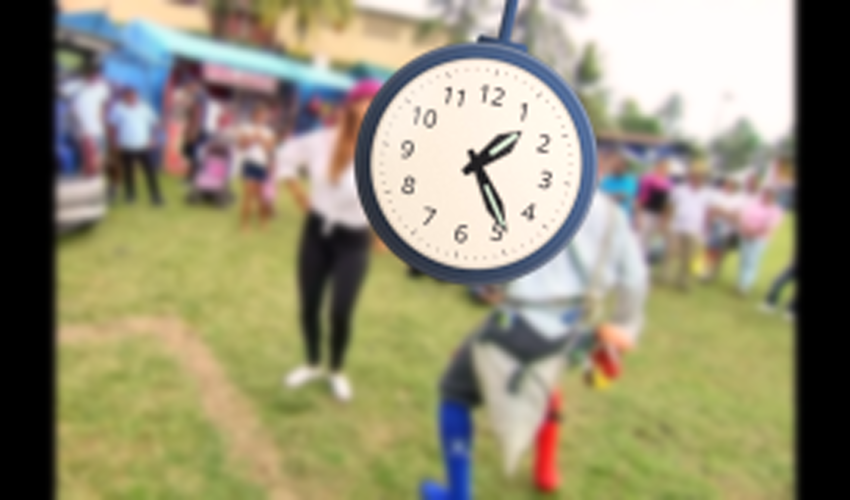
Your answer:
1 h 24 min
